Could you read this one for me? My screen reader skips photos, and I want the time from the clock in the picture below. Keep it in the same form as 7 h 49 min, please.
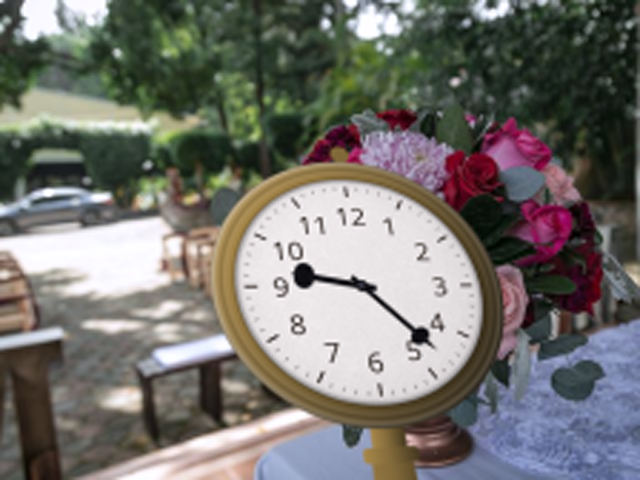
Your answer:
9 h 23 min
